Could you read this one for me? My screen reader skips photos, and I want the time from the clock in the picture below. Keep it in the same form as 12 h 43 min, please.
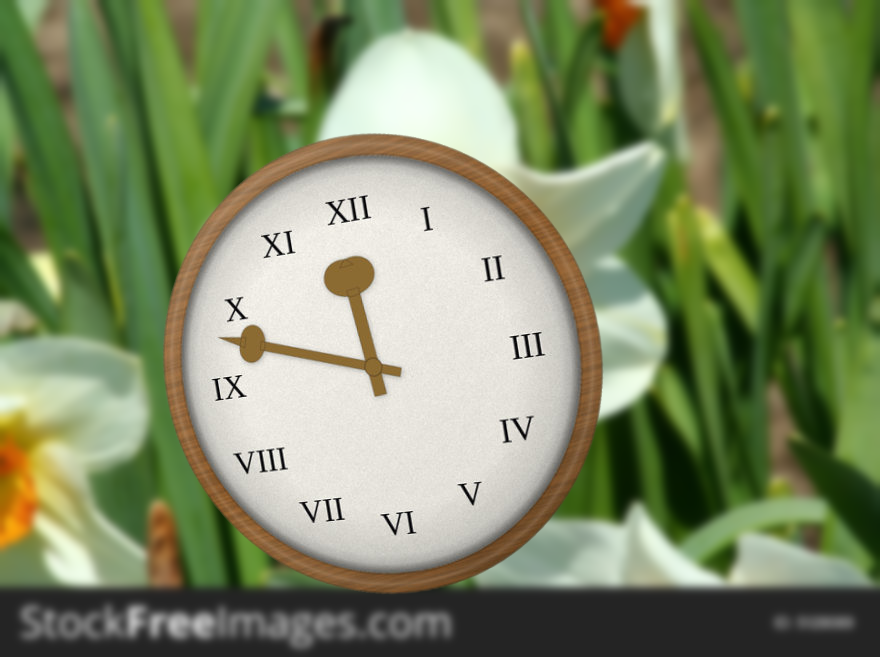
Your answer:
11 h 48 min
